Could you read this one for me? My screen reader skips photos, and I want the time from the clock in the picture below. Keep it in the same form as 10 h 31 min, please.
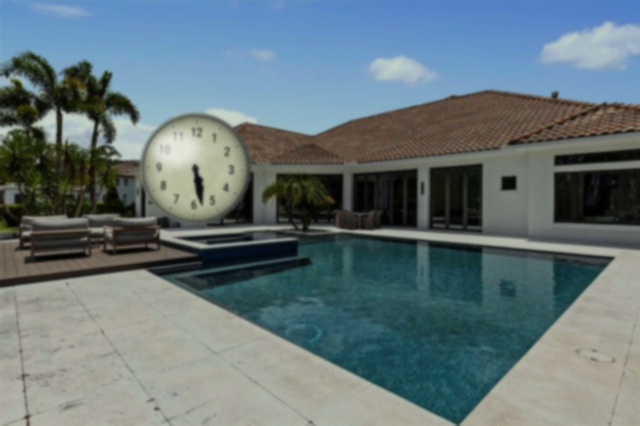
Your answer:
5 h 28 min
